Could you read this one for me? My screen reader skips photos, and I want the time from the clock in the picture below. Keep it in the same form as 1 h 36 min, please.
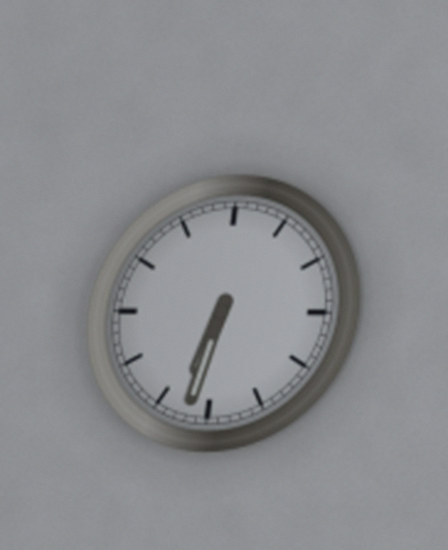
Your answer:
6 h 32 min
